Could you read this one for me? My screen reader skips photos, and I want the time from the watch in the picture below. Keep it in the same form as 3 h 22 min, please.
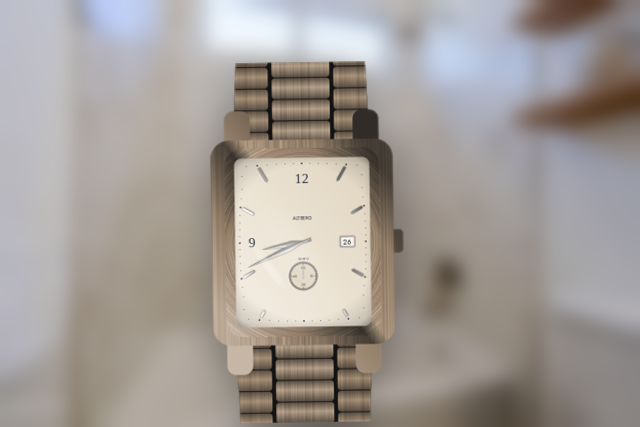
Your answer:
8 h 41 min
